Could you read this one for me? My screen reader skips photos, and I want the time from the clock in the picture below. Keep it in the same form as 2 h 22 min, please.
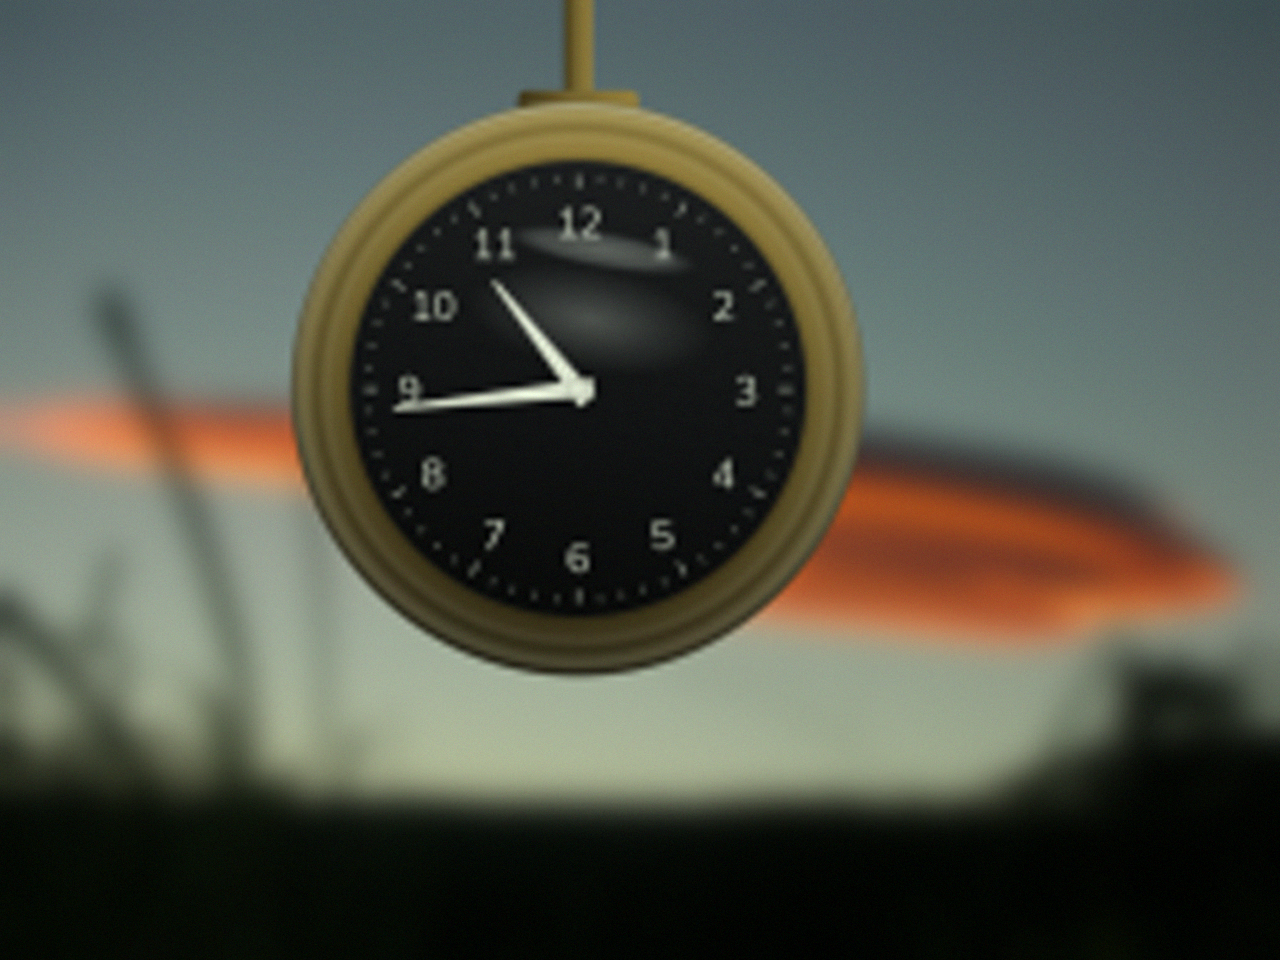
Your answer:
10 h 44 min
